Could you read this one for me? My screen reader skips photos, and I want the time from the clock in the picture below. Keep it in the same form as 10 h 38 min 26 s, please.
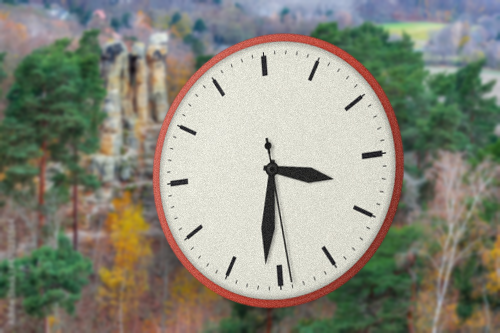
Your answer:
3 h 31 min 29 s
